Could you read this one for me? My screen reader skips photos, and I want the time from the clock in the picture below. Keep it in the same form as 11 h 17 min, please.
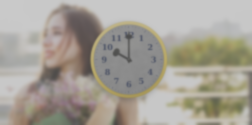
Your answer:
10 h 00 min
